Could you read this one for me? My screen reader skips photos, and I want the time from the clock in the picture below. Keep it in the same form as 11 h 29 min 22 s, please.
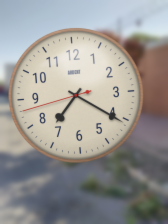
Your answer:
7 h 20 min 43 s
